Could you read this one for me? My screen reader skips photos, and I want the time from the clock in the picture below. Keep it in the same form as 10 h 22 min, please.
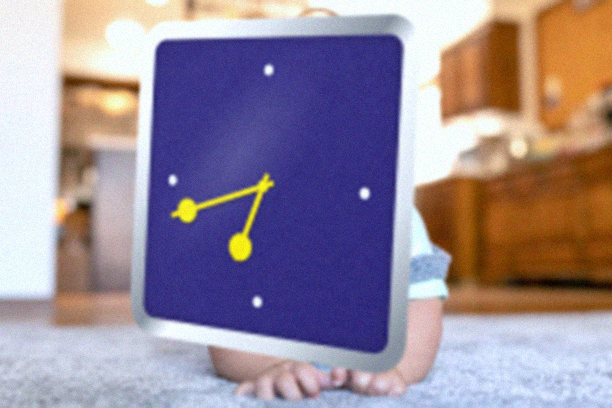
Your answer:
6 h 42 min
